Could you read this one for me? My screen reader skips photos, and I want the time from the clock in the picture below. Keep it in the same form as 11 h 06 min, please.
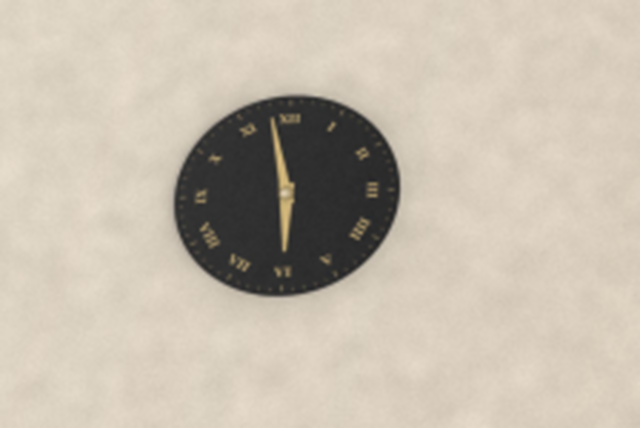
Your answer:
5 h 58 min
